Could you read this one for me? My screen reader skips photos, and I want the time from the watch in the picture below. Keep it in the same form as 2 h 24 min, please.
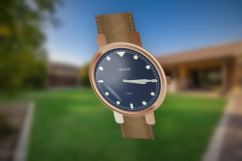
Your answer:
3 h 15 min
